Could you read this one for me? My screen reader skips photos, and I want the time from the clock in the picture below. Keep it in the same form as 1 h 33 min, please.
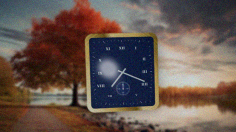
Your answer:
7 h 19 min
